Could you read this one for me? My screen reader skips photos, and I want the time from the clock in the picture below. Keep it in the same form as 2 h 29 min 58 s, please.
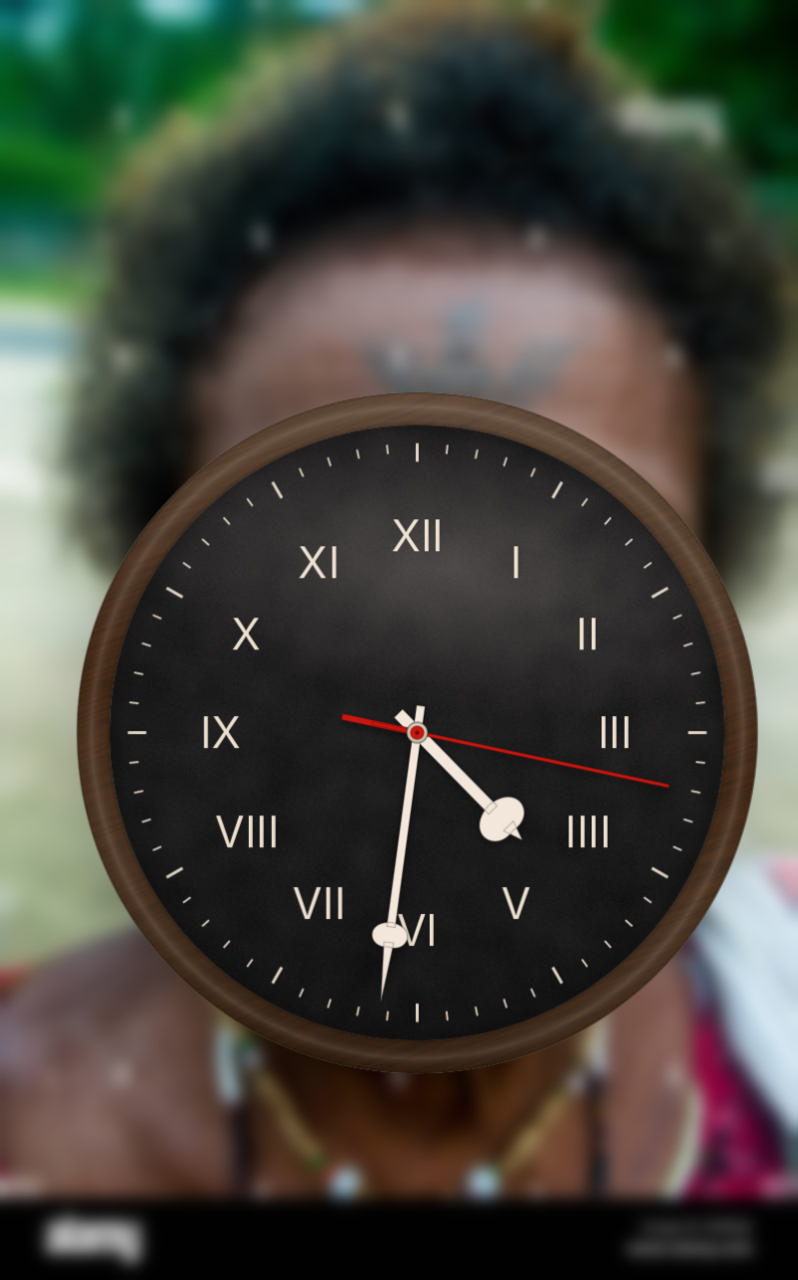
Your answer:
4 h 31 min 17 s
